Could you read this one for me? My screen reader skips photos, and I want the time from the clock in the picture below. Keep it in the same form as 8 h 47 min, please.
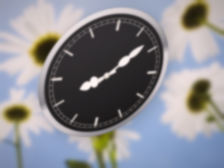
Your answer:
8 h 08 min
